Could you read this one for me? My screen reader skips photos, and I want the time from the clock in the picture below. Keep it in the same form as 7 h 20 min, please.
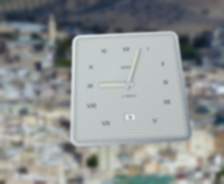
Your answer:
9 h 03 min
